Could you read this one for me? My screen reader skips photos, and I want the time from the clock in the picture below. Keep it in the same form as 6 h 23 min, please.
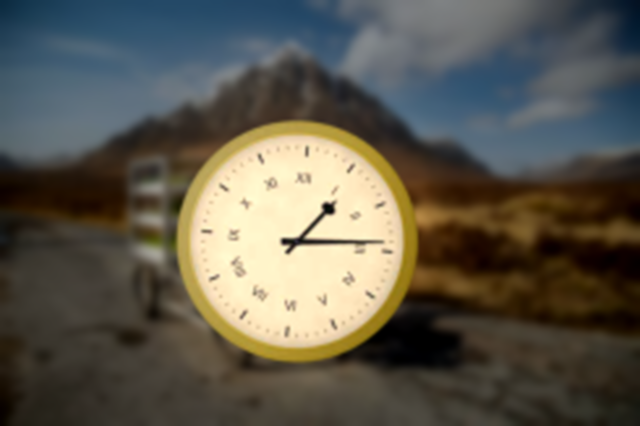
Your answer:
1 h 14 min
